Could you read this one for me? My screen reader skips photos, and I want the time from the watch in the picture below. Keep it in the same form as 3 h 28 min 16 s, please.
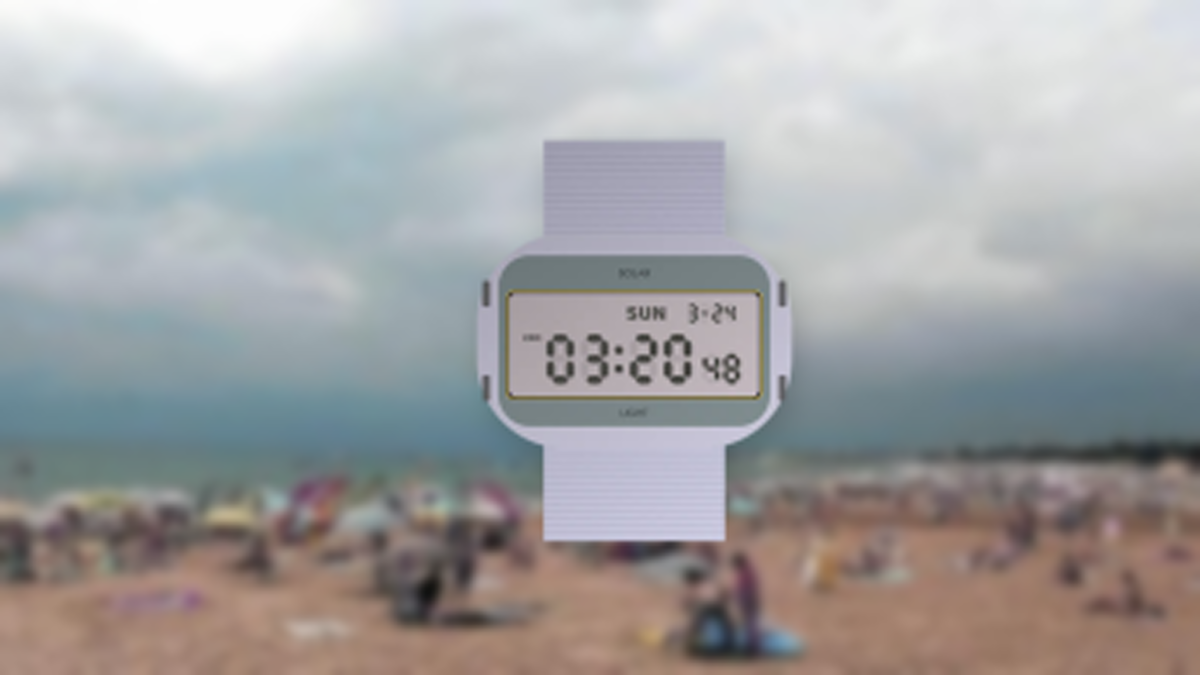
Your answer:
3 h 20 min 48 s
